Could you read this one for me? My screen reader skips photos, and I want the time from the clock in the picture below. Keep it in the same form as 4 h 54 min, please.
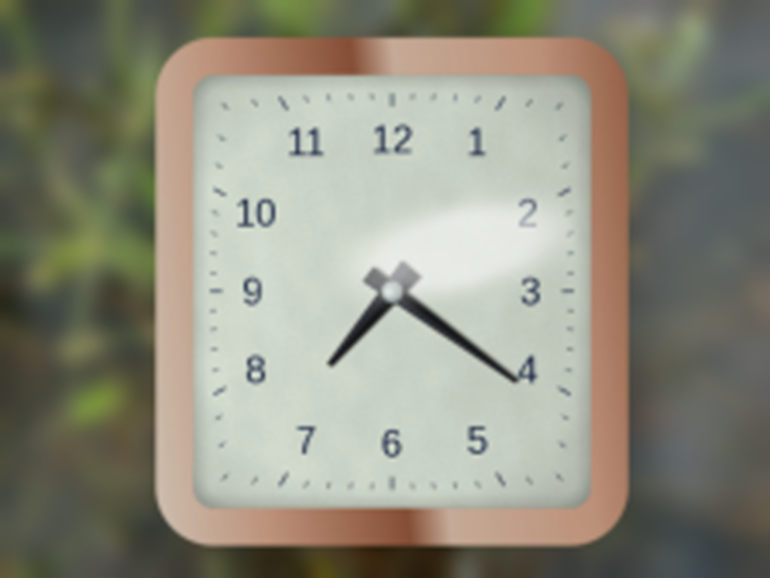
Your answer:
7 h 21 min
